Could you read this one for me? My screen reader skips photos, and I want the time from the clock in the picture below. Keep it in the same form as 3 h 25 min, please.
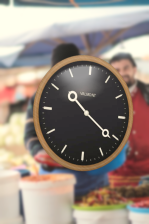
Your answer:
10 h 21 min
